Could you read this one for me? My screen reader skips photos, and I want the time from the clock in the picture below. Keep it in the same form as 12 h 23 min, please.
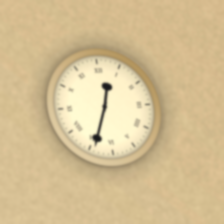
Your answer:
12 h 34 min
